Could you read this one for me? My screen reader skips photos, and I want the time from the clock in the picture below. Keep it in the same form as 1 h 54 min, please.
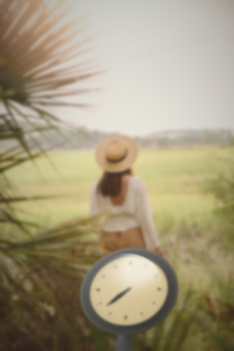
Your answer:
7 h 38 min
